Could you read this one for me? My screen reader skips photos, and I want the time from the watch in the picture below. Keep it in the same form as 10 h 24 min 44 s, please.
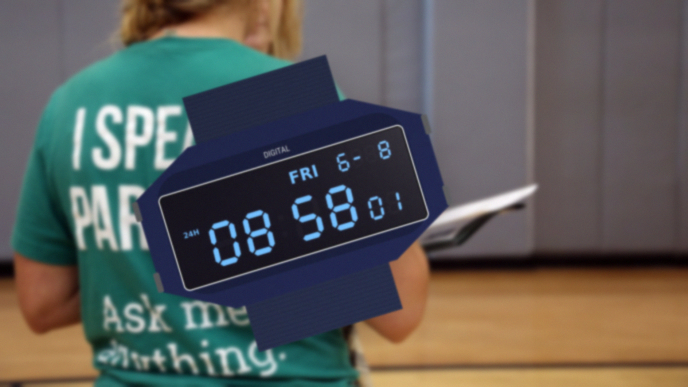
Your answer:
8 h 58 min 01 s
